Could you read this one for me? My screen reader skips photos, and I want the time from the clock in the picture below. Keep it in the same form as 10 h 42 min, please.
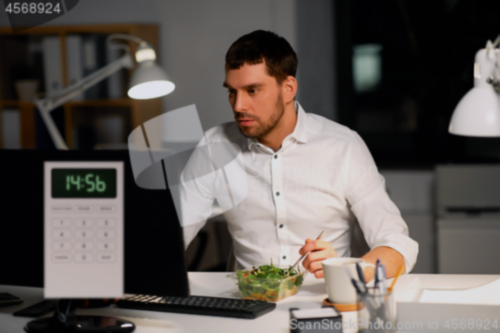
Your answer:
14 h 56 min
